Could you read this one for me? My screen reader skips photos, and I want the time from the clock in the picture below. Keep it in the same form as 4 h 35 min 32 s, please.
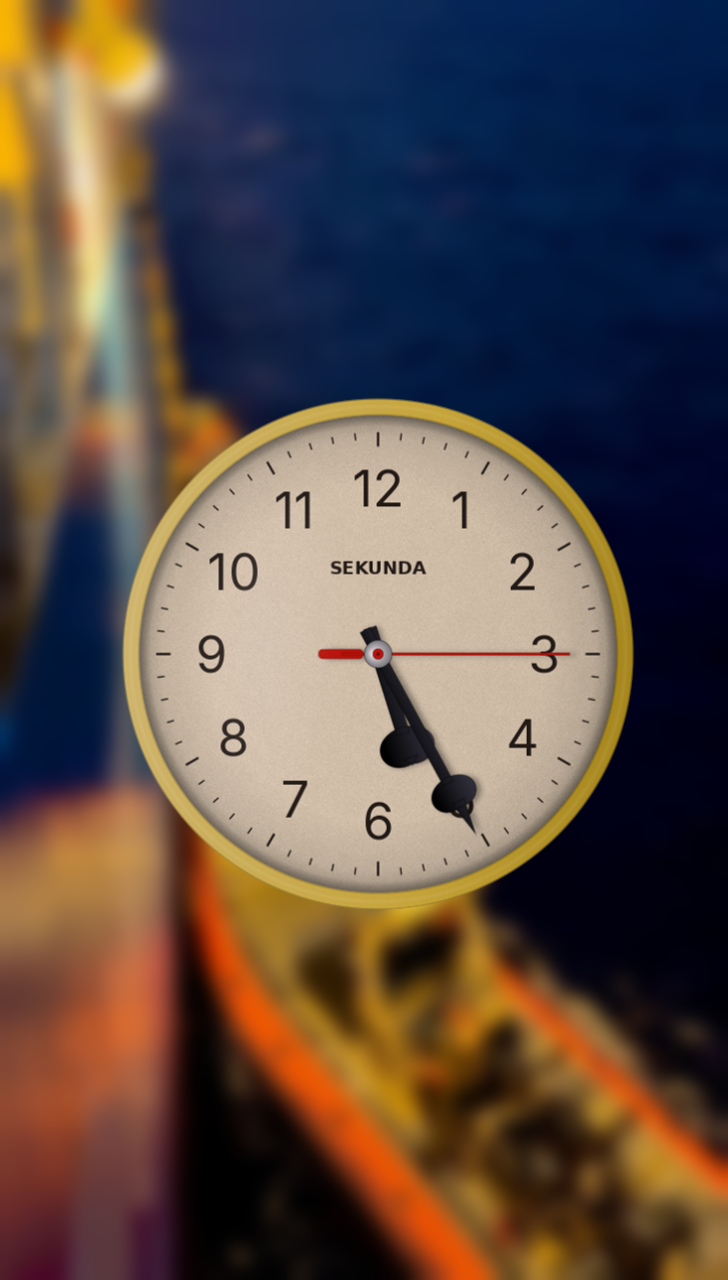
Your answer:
5 h 25 min 15 s
